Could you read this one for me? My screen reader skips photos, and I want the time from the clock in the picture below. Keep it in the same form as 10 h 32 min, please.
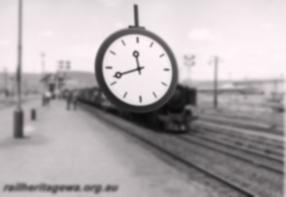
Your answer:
11 h 42 min
